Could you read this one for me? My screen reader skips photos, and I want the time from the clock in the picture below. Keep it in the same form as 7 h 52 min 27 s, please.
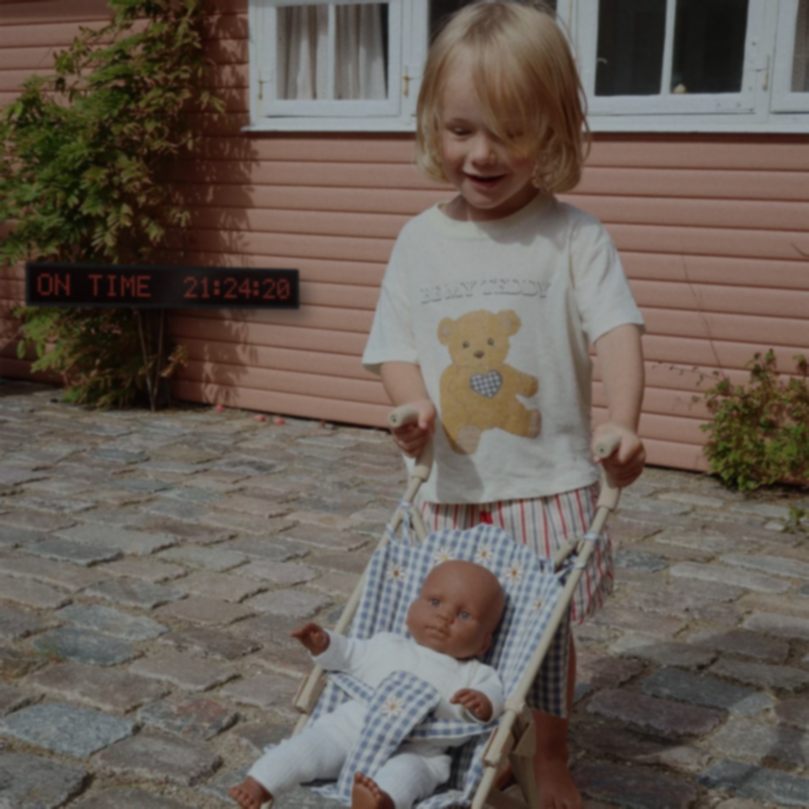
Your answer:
21 h 24 min 20 s
